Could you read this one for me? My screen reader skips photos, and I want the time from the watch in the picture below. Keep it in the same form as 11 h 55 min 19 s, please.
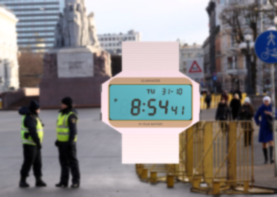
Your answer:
8 h 54 min 41 s
